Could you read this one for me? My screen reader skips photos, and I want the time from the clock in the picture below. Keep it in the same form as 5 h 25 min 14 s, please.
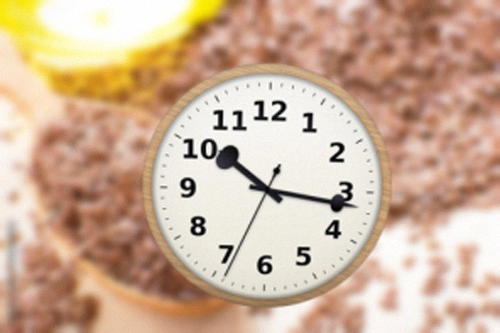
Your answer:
10 h 16 min 34 s
